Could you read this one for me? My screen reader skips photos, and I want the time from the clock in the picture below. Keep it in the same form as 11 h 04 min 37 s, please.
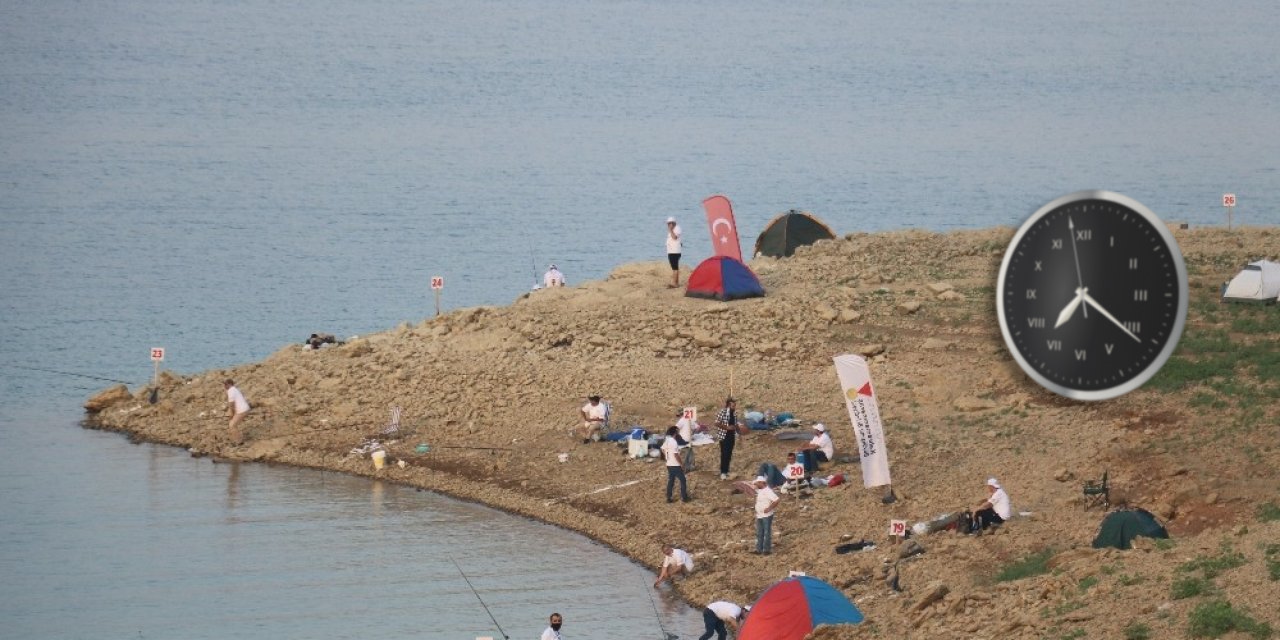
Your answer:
7 h 20 min 58 s
